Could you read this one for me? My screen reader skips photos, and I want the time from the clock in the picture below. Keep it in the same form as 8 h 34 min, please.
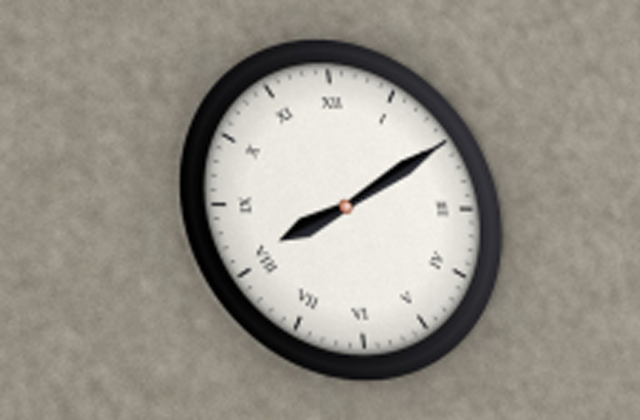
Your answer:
8 h 10 min
